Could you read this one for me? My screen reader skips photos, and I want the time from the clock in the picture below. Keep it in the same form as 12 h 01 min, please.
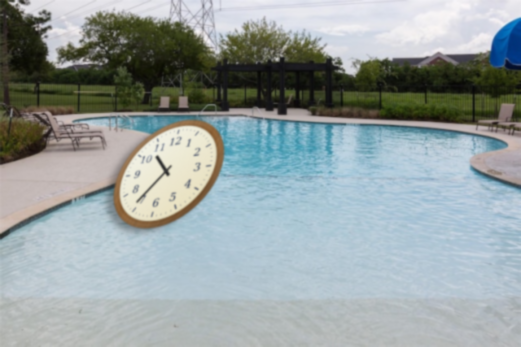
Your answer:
10 h 36 min
